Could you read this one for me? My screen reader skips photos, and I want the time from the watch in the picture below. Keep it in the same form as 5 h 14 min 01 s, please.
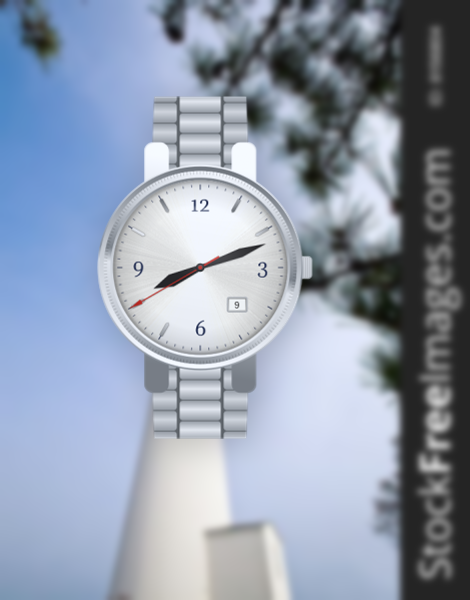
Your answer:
8 h 11 min 40 s
